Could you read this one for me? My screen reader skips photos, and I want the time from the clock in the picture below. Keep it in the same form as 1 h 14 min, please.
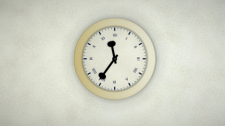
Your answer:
11 h 36 min
